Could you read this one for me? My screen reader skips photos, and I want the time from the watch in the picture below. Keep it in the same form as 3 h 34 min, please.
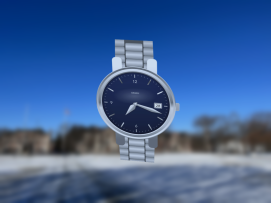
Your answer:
7 h 18 min
